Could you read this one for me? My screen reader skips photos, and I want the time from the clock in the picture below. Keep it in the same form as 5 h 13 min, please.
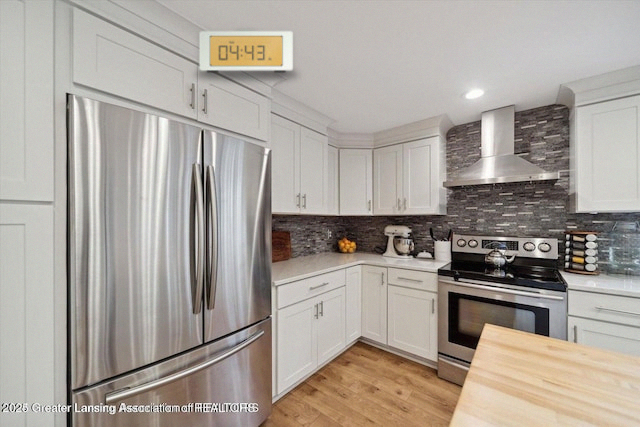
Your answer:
4 h 43 min
